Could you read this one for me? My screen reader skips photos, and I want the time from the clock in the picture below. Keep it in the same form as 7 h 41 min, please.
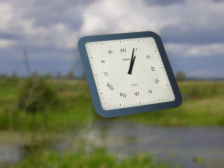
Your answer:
1 h 04 min
